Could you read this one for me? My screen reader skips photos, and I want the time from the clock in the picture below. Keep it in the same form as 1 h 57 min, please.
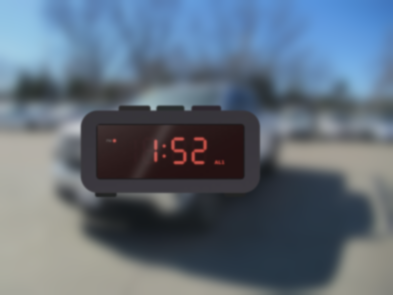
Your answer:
1 h 52 min
